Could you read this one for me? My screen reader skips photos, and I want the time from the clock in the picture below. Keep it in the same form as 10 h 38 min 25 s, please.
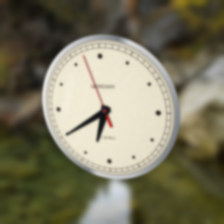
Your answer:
6 h 39 min 57 s
